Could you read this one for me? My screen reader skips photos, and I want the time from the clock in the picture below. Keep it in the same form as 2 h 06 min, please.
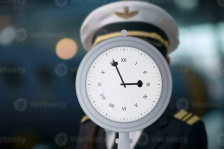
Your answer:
2 h 56 min
